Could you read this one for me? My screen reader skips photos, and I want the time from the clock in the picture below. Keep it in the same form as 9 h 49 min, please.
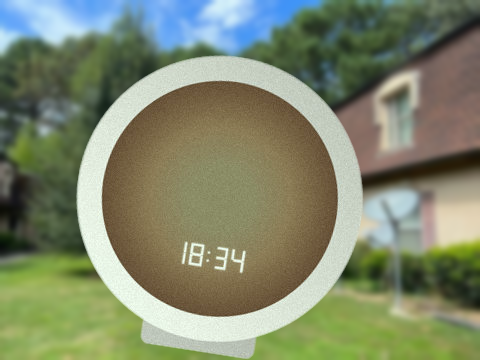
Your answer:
18 h 34 min
